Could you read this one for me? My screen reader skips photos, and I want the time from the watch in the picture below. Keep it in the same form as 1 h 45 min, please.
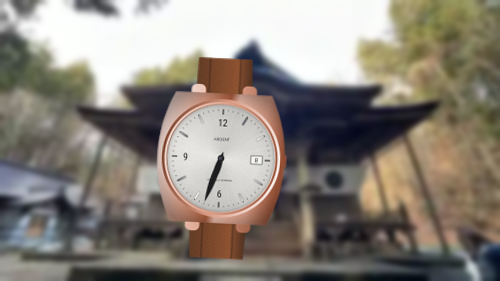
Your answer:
6 h 33 min
